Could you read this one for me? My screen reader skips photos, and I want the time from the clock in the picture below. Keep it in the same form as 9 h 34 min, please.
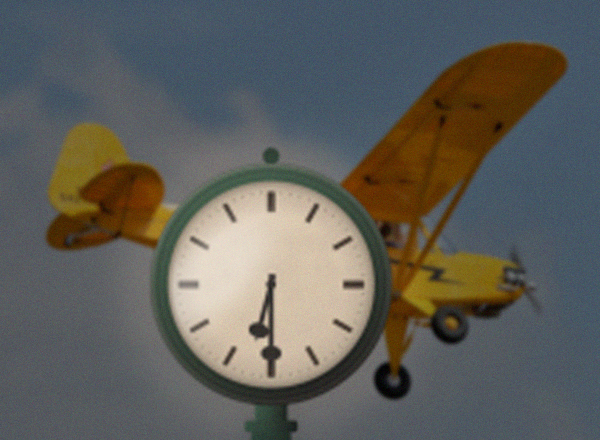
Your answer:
6 h 30 min
